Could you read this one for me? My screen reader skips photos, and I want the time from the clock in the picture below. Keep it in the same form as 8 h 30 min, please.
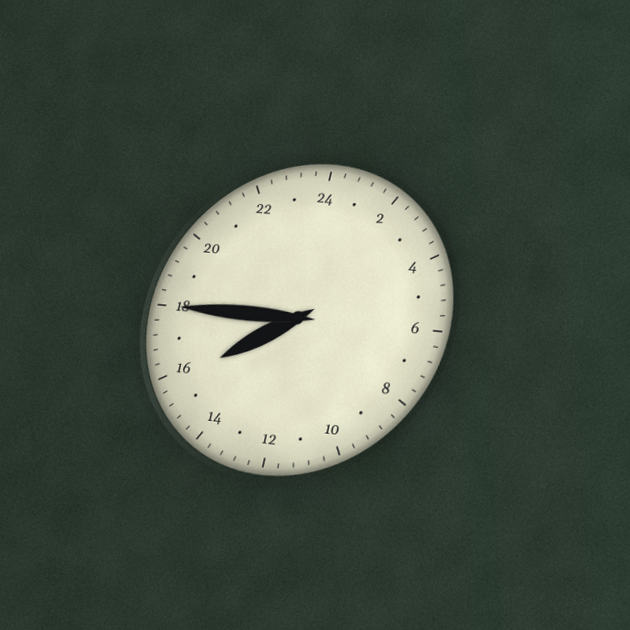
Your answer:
15 h 45 min
